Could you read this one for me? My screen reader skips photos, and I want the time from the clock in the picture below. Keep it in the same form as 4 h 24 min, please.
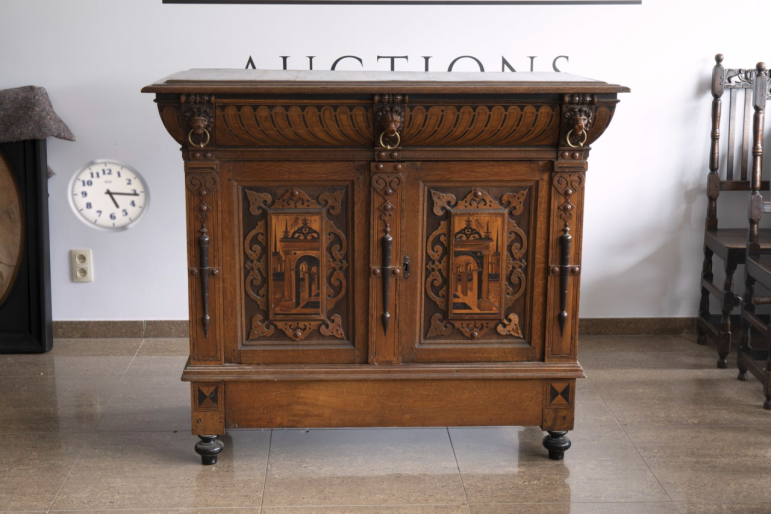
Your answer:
5 h 16 min
